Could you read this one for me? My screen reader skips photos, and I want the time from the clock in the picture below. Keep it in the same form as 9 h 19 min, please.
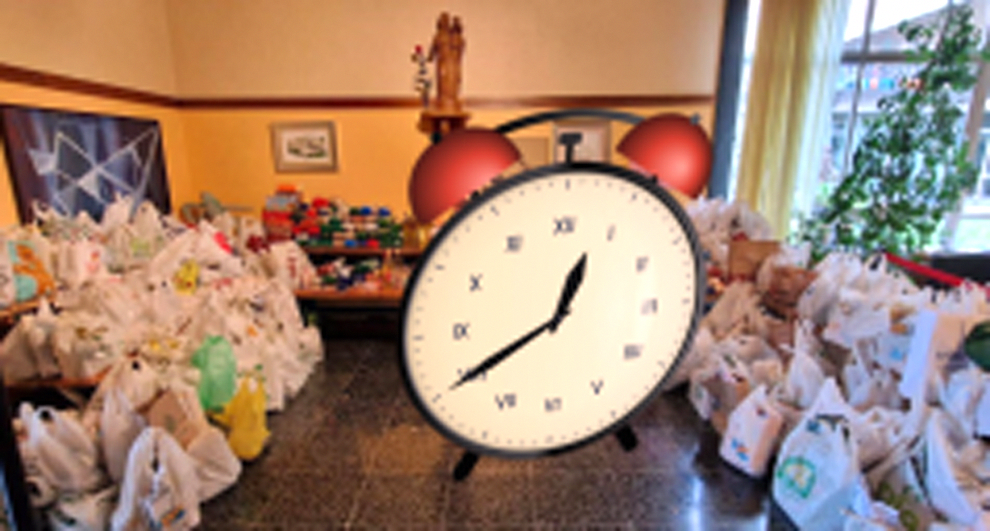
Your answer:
12 h 40 min
